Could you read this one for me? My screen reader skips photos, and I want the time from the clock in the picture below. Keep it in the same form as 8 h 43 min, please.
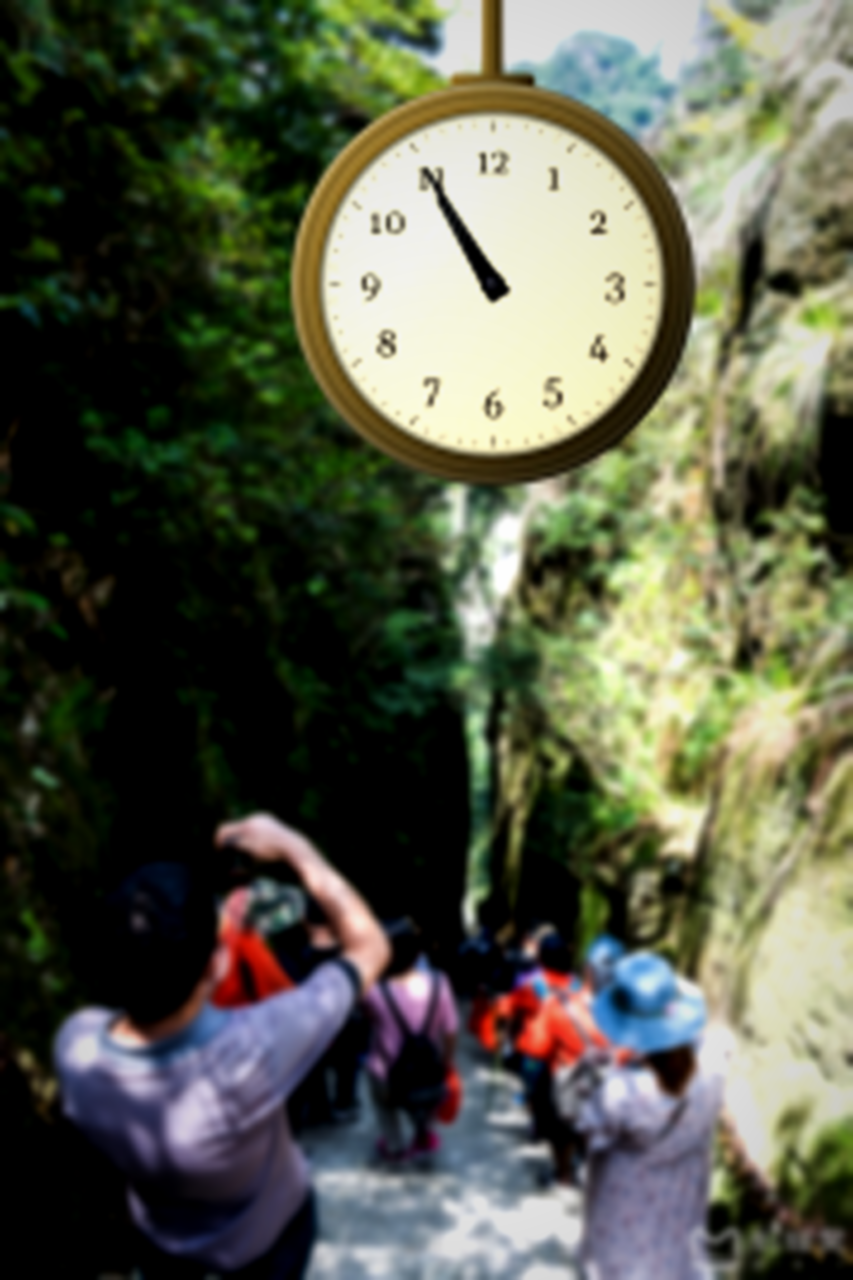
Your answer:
10 h 55 min
